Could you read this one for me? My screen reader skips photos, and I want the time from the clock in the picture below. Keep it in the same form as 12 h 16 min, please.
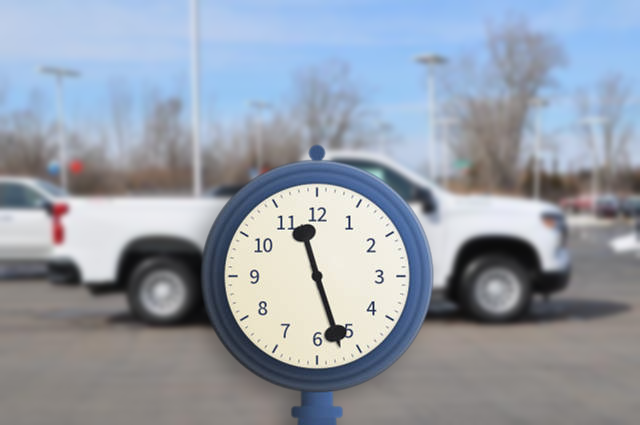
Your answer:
11 h 27 min
